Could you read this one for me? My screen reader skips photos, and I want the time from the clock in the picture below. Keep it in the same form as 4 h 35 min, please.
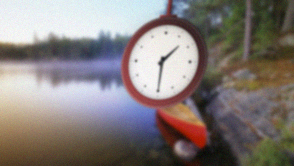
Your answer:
1 h 30 min
